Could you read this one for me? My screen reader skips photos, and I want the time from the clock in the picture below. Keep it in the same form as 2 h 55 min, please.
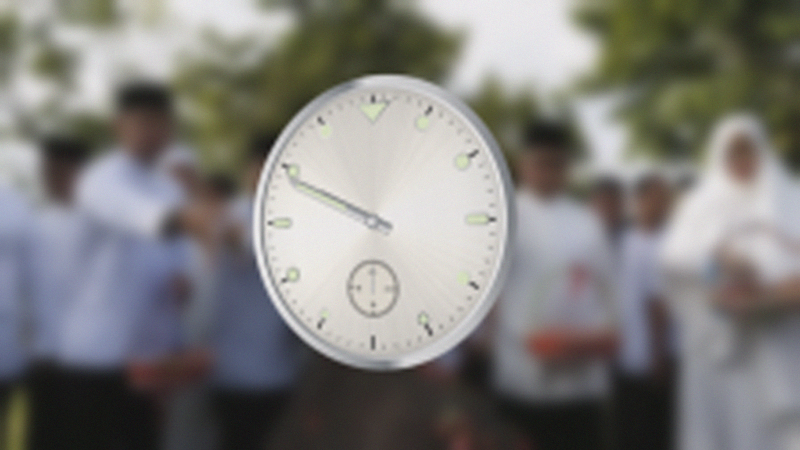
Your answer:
9 h 49 min
